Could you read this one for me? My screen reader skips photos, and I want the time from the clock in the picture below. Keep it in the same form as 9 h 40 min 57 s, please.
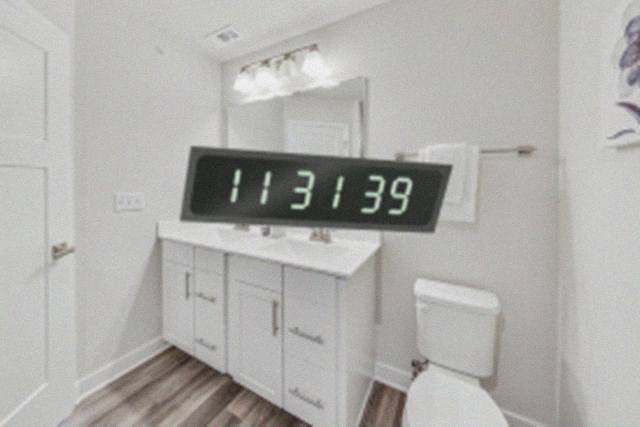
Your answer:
11 h 31 min 39 s
